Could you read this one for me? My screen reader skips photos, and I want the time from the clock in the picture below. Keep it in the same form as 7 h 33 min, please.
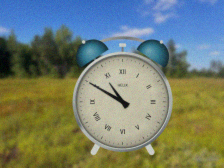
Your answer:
10 h 50 min
